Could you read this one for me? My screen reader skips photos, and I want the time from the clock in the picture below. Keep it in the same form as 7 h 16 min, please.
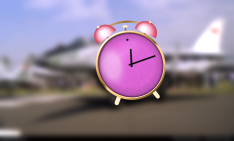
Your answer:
12 h 13 min
